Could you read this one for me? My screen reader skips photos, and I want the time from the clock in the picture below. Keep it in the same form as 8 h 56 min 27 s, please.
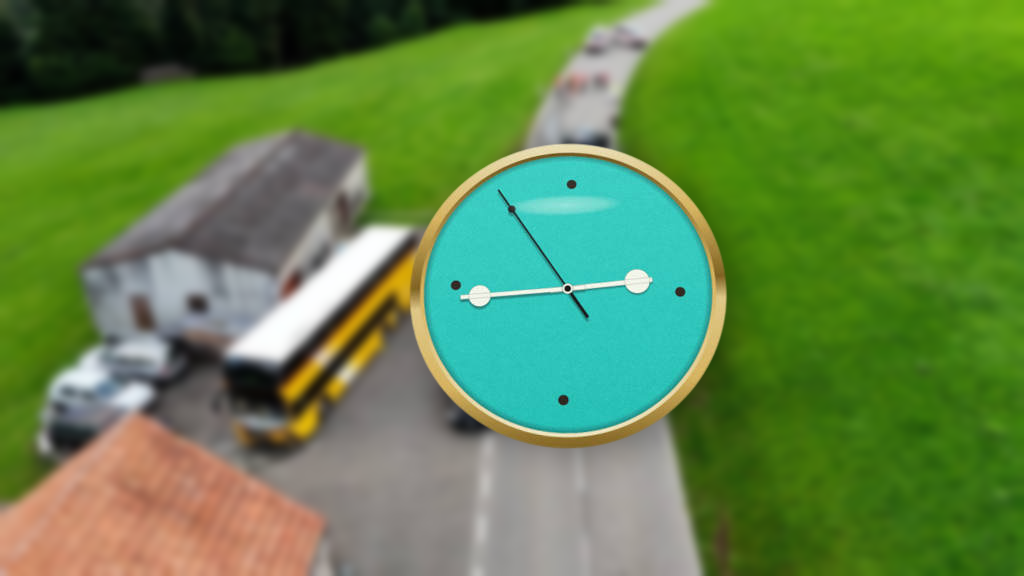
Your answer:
2 h 43 min 54 s
